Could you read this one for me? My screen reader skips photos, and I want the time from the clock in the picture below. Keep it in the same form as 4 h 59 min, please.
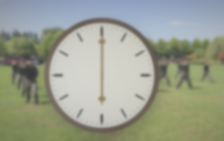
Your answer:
6 h 00 min
